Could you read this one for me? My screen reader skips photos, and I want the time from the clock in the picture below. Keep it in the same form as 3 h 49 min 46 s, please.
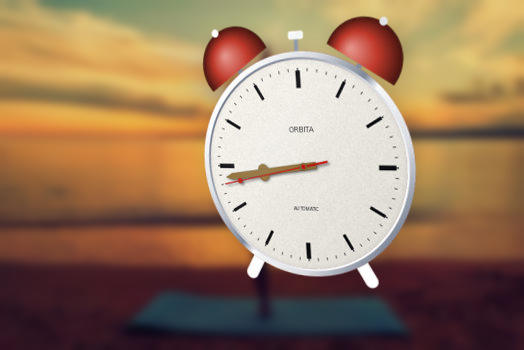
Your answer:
8 h 43 min 43 s
